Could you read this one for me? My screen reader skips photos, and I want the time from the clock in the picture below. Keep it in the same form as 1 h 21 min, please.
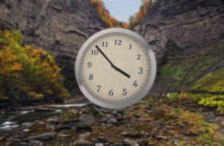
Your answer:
3 h 52 min
